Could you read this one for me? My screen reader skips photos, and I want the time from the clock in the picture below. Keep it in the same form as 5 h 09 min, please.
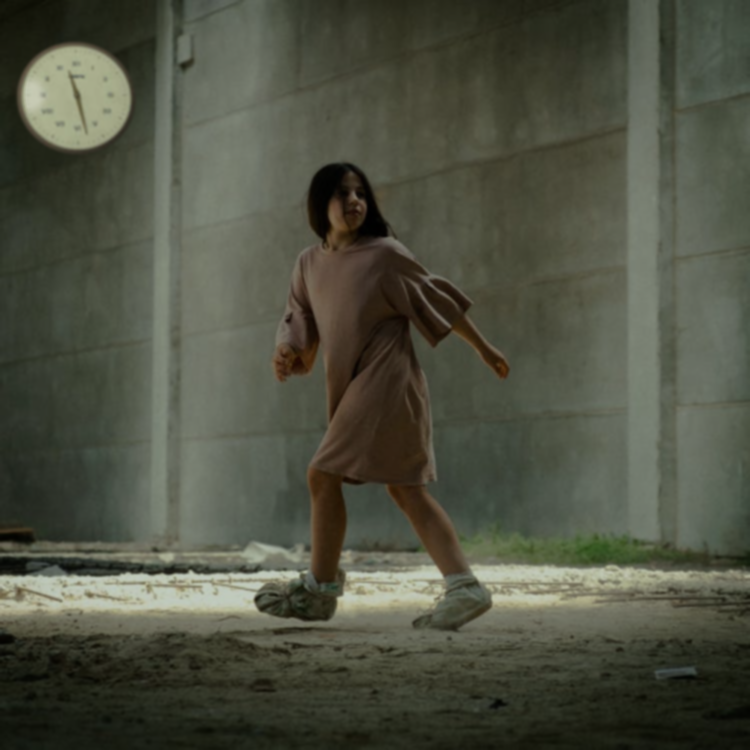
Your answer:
11 h 28 min
